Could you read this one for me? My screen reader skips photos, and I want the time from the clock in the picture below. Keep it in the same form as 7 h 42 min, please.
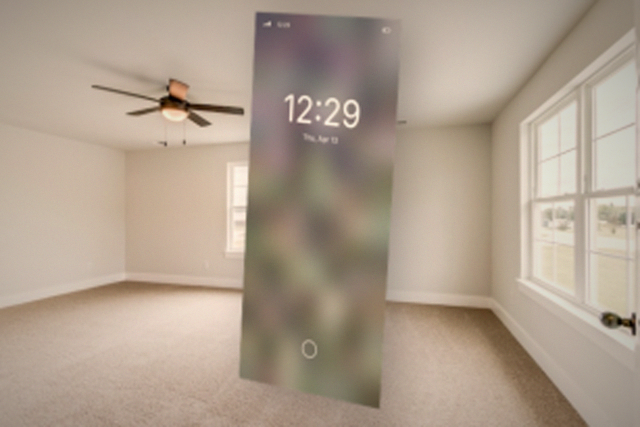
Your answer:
12 h 29 min
